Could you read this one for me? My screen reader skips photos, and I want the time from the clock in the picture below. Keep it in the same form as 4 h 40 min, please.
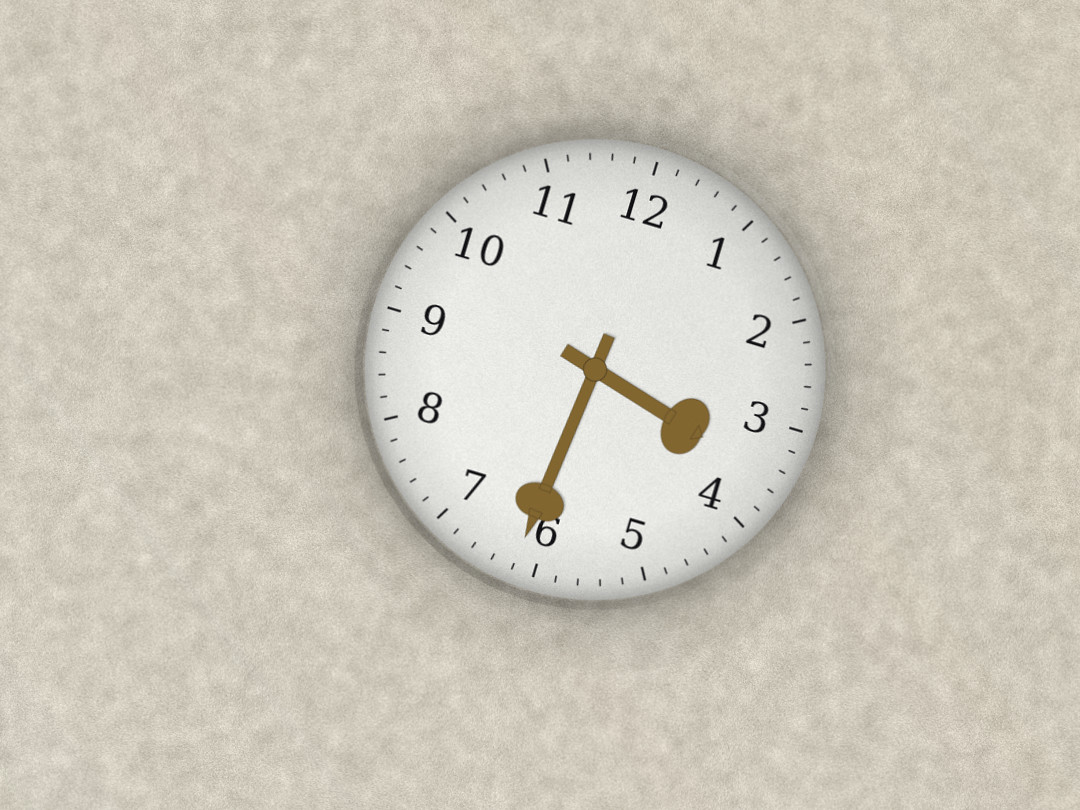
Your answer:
3 h 31 min
